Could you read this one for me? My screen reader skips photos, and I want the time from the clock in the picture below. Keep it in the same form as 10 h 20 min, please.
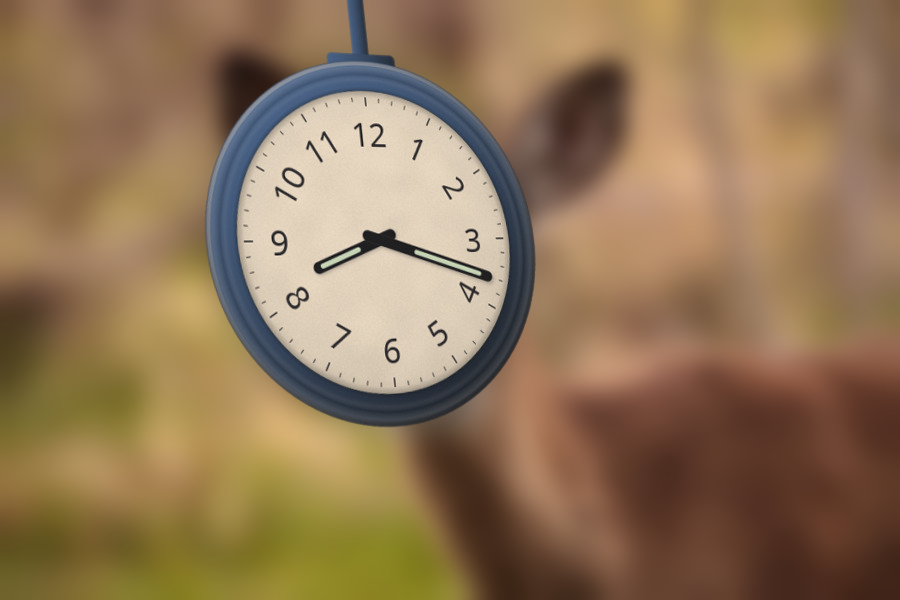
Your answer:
8 h 18 min
